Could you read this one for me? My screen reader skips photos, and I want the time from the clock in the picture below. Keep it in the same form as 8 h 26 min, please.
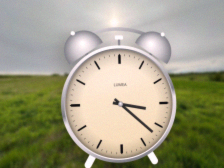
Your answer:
3 h 22 min
